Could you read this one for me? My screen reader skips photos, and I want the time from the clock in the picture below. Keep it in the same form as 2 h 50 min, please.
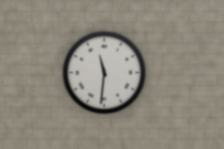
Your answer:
11 h 31 min
